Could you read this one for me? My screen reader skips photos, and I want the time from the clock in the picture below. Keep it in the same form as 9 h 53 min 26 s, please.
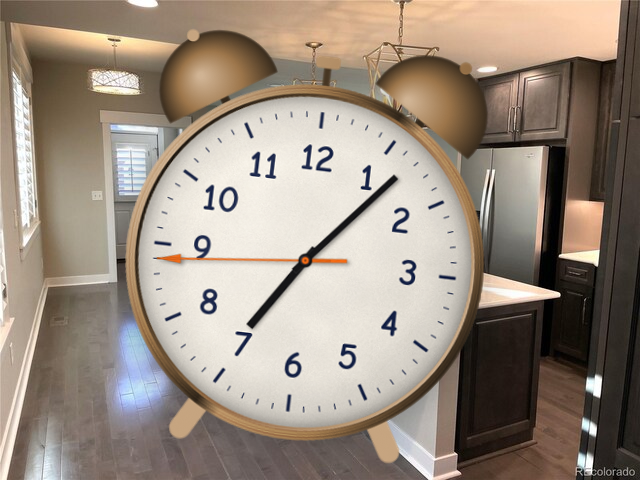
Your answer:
7 h 06 min 44 s
